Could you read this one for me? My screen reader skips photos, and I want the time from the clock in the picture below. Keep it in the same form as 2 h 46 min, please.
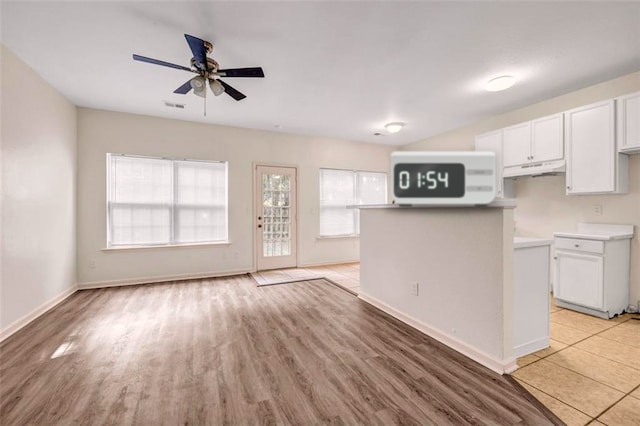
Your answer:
1 h 54 min
